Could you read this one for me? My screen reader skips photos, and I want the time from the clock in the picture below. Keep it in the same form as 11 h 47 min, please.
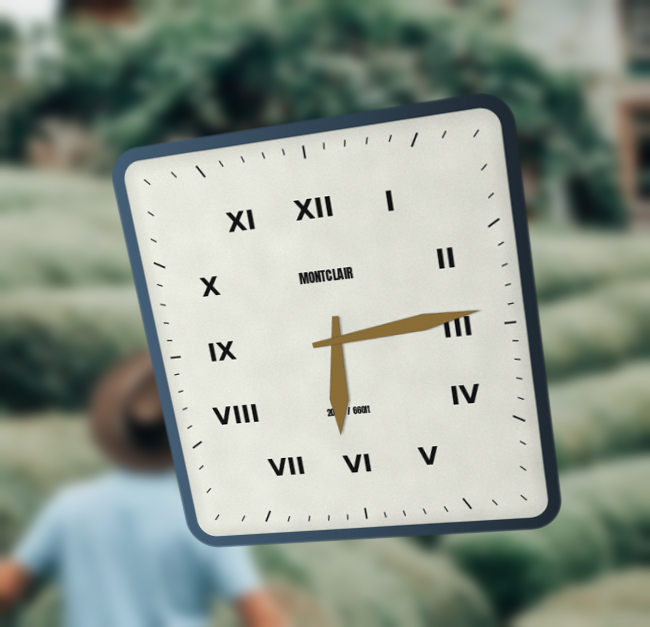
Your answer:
6 h 14 min
